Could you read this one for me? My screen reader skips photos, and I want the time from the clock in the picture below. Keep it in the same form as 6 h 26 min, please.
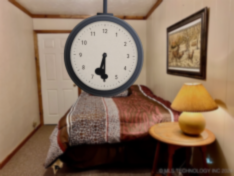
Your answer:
6 h 30 min
